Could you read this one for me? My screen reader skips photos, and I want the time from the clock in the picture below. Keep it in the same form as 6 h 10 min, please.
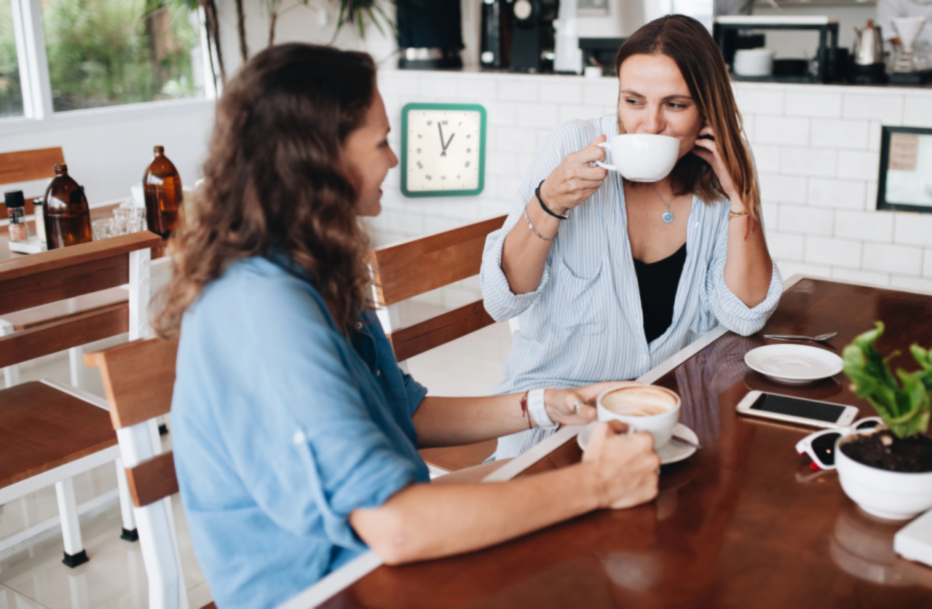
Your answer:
12 h 58 min
